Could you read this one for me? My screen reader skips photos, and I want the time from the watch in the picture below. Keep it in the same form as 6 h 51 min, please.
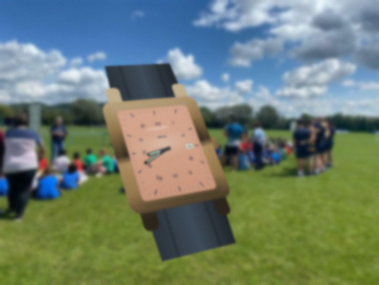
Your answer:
8 h 41 min
